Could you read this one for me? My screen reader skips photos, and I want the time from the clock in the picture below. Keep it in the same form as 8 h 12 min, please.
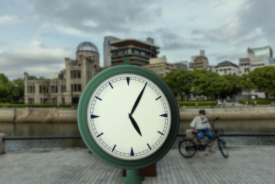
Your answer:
5 h 05 min
